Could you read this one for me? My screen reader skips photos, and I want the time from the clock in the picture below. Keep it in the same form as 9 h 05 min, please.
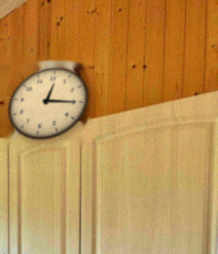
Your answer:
12 h 15 min
